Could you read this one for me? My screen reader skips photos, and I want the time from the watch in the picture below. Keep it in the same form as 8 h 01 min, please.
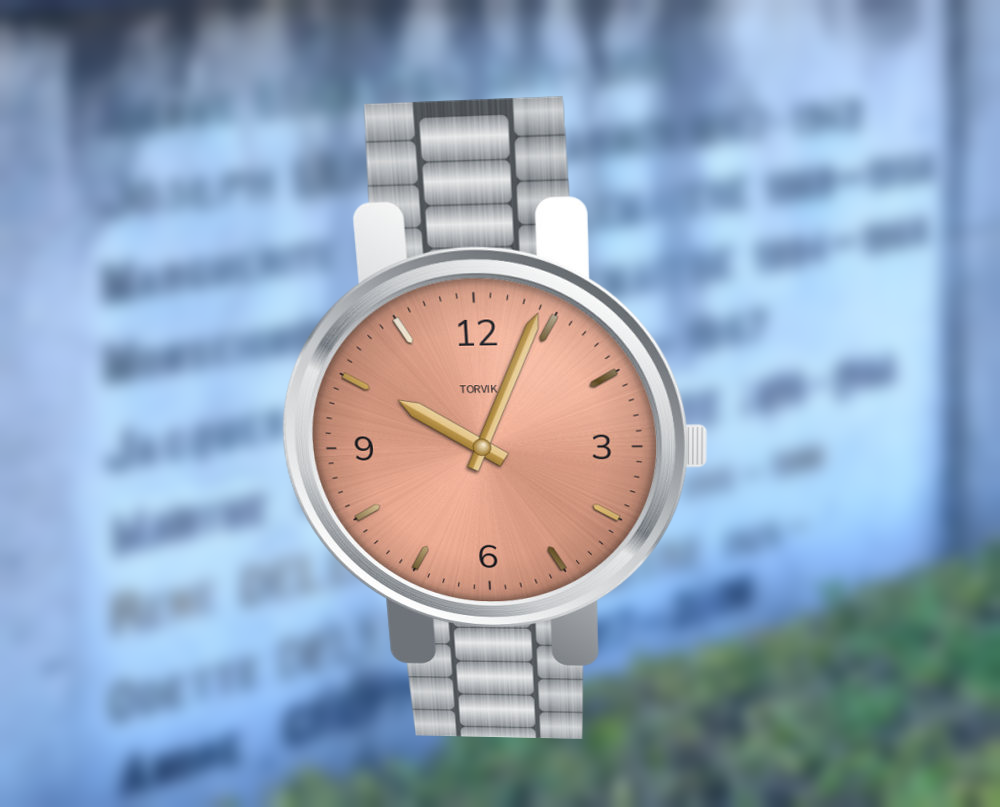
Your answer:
10 h 04 min
